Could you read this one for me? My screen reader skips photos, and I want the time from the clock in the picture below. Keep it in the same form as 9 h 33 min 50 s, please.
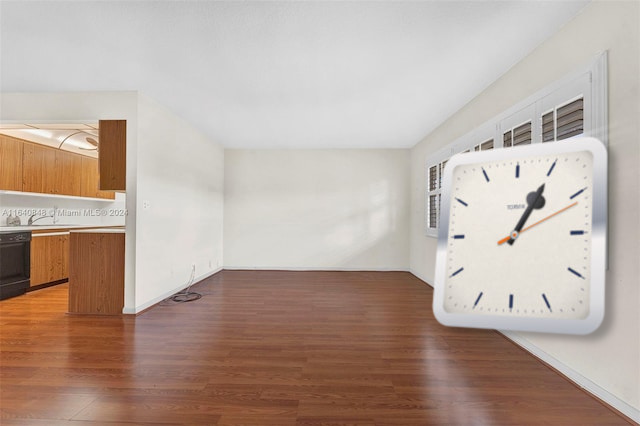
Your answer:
1 h 05 min 11 s
